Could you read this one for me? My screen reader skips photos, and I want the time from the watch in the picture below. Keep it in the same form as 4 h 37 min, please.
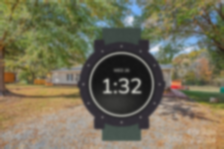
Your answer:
1 h 32 min
